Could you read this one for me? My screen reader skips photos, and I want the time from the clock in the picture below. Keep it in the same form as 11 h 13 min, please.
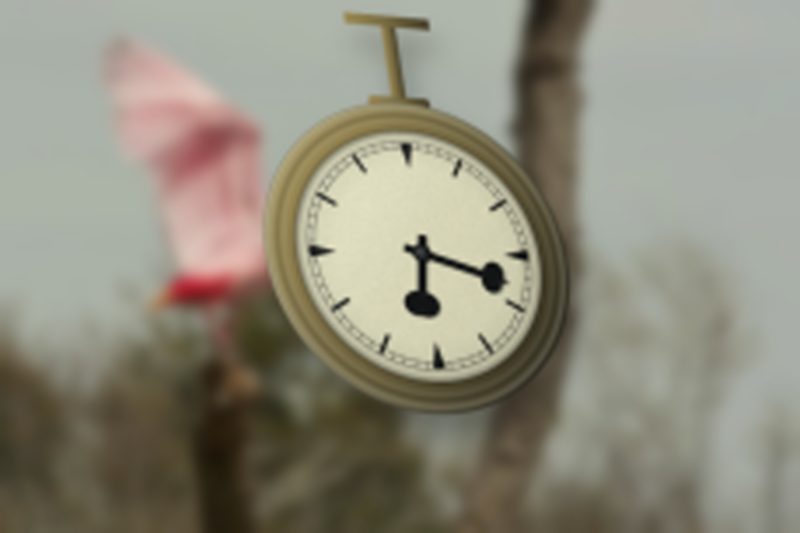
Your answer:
6 h 18 min
